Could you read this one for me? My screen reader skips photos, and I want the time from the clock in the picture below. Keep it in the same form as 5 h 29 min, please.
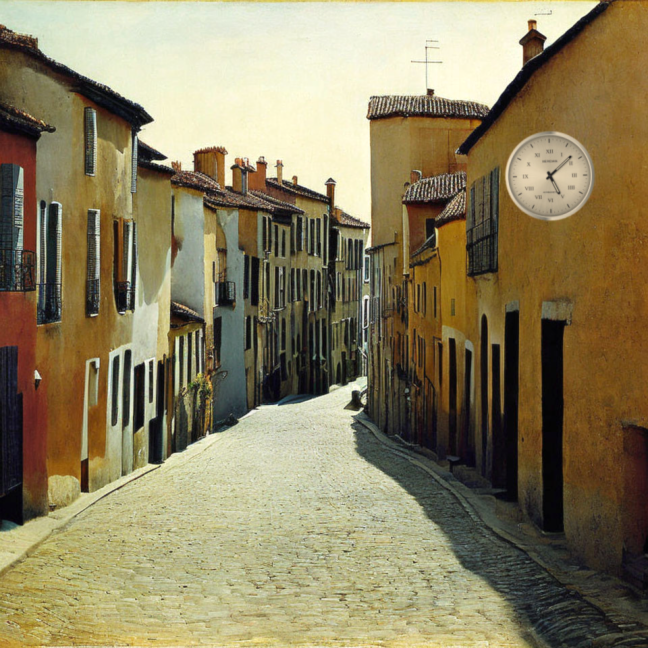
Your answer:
5 h 08 min
